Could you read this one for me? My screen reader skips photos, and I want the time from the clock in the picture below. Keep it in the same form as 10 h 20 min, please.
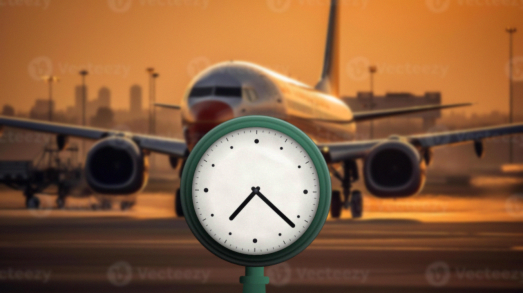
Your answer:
7 h 22 min
